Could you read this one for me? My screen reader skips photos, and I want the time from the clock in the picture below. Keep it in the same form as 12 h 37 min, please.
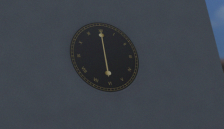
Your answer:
6 h 00 min
